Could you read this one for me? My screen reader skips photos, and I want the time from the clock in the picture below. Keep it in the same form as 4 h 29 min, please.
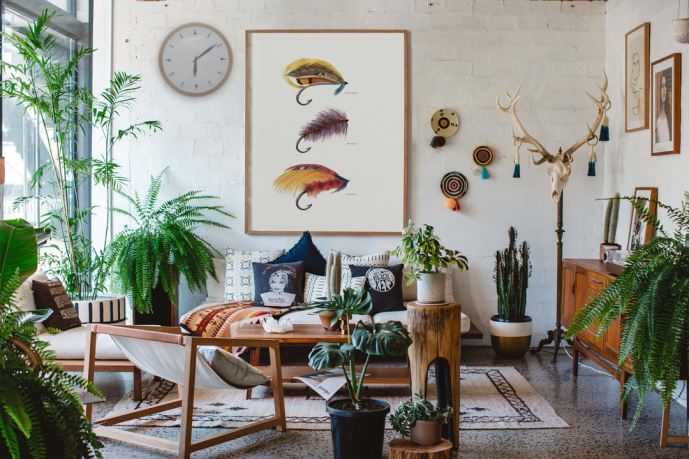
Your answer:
6 h 09 min
